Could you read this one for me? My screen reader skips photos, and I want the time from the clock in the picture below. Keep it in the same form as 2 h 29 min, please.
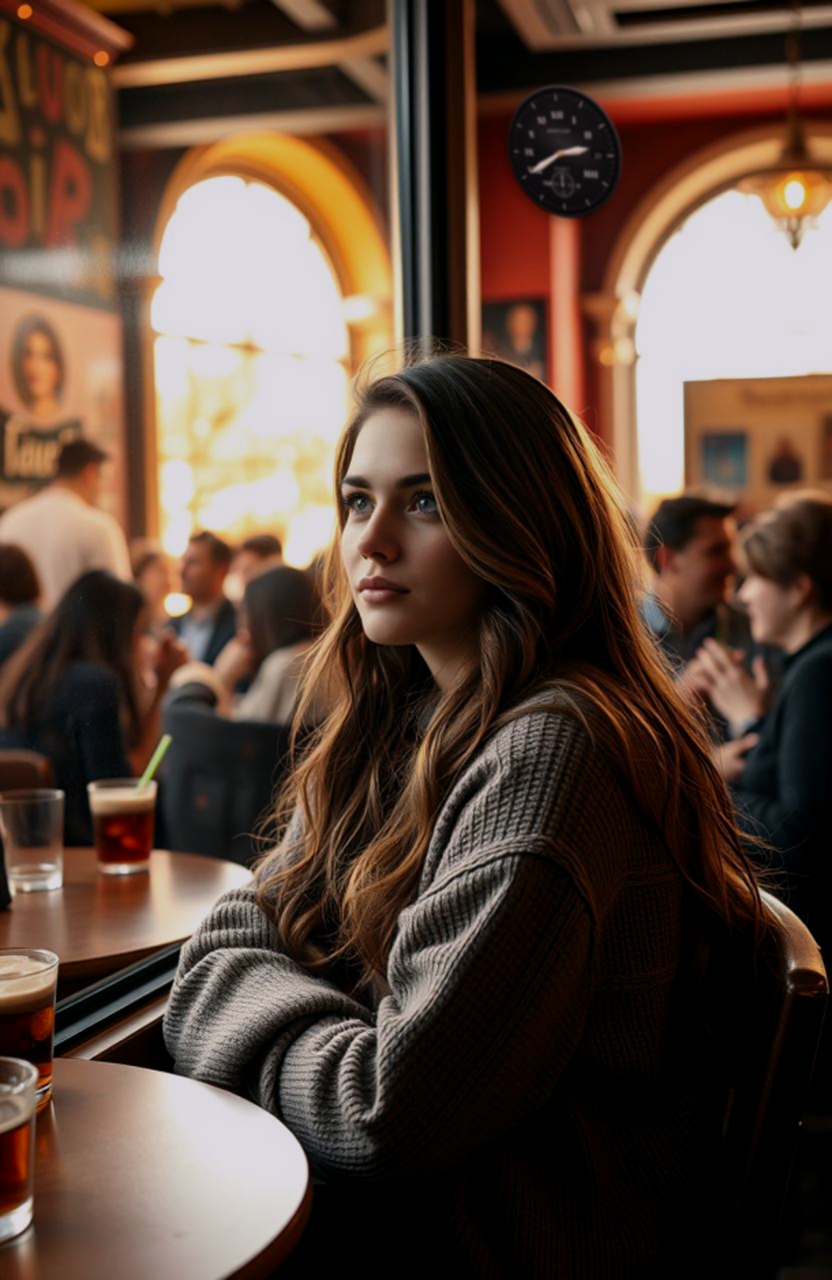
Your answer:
2 h 40 min
